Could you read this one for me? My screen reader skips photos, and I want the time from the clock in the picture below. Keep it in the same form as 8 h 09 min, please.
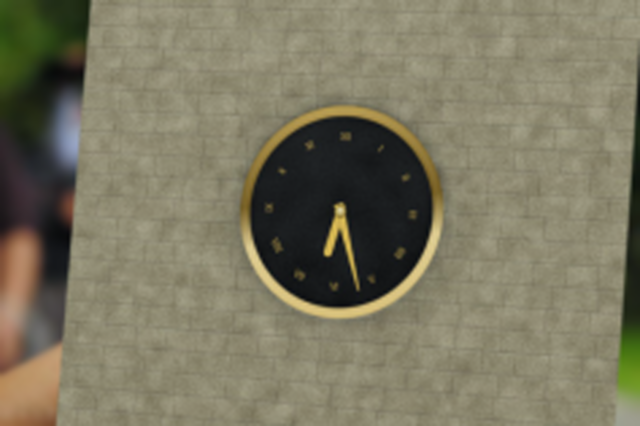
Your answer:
6 h 27 min
